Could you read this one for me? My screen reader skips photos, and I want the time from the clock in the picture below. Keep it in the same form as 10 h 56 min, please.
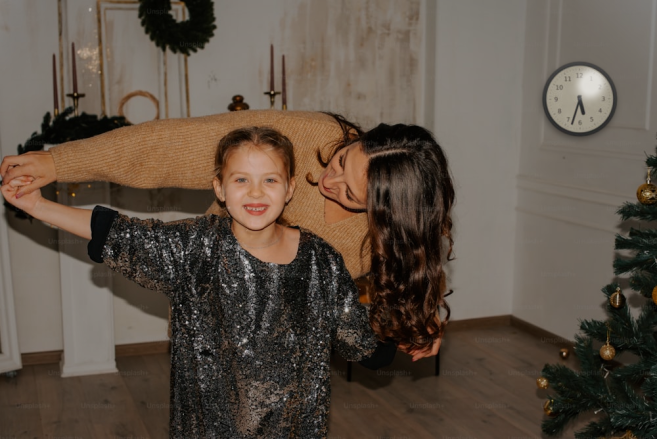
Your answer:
5 h 33 min
